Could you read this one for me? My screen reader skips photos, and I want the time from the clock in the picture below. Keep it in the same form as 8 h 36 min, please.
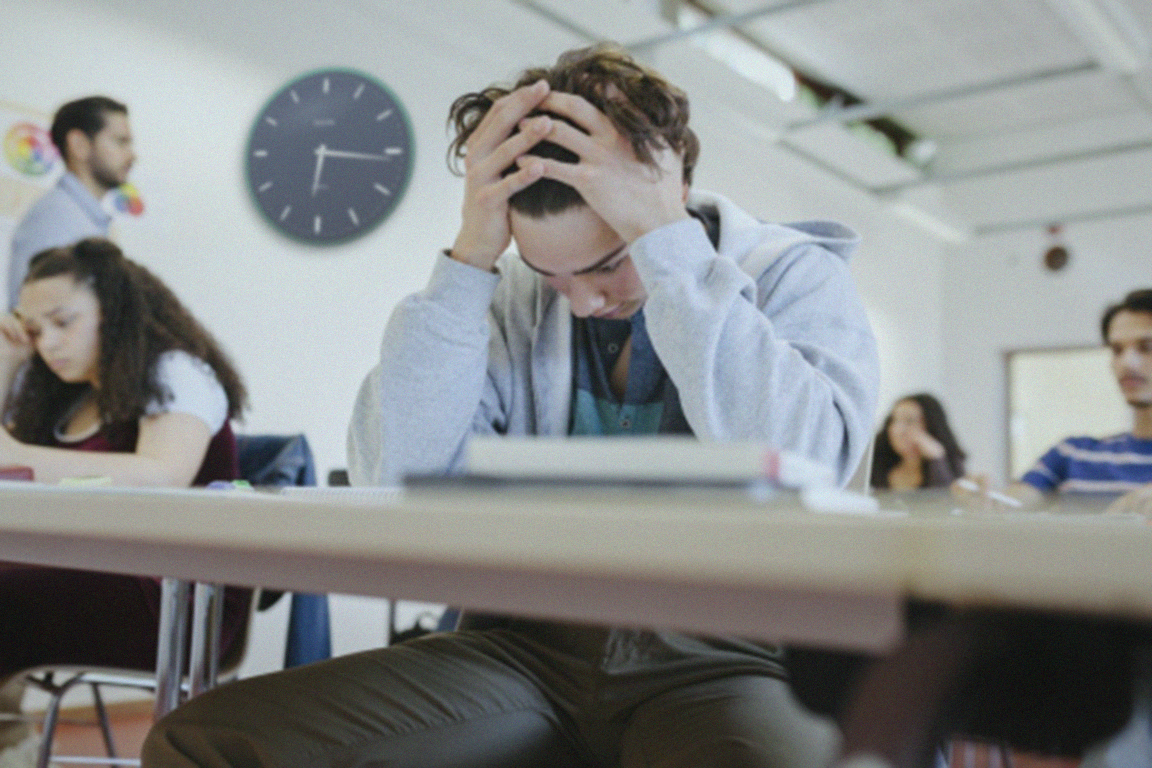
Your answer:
6 h 16 min
